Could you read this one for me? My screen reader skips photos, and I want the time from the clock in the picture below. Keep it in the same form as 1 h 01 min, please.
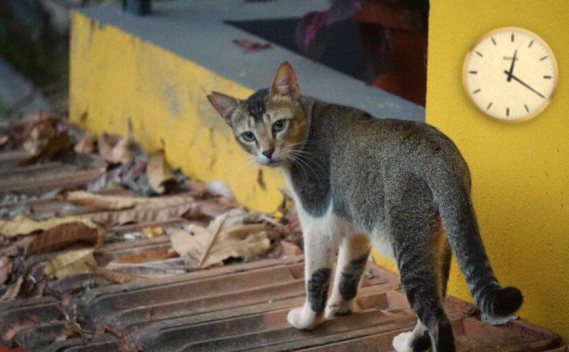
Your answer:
12 h 20 min
